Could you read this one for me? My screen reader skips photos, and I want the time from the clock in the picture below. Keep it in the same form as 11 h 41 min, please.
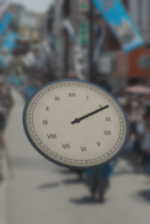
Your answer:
2 h 11 min
